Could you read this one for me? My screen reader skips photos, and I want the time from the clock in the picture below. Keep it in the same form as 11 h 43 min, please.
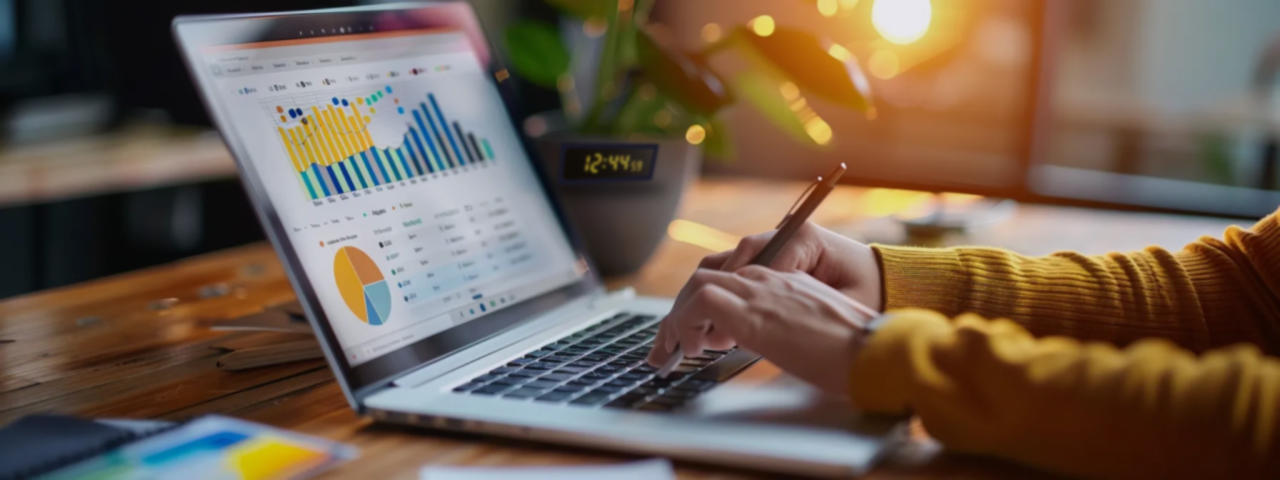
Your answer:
12 h 44 min
